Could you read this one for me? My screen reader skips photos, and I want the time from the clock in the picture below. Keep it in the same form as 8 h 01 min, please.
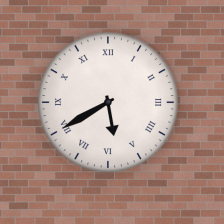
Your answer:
5 h 40 min
